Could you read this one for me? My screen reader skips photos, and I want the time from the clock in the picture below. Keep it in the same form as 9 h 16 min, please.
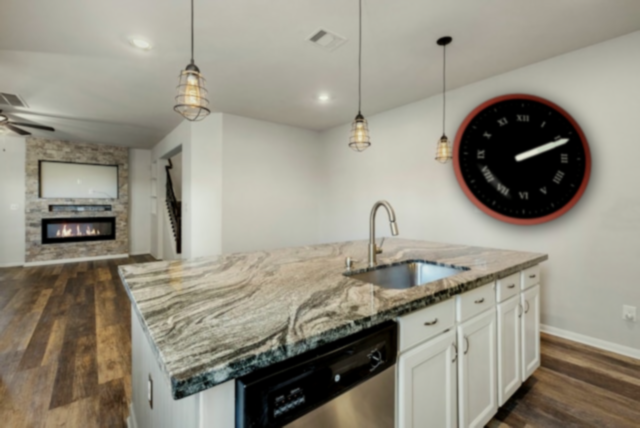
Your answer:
2 h 11 min
